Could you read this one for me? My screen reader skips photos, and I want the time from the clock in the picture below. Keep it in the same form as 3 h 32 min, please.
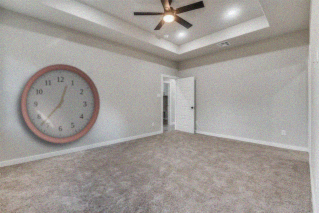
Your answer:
12 h 37 min
